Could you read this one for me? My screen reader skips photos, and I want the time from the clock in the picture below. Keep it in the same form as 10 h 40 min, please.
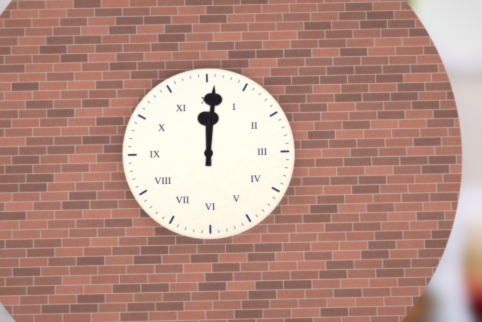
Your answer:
12 h 01 min
